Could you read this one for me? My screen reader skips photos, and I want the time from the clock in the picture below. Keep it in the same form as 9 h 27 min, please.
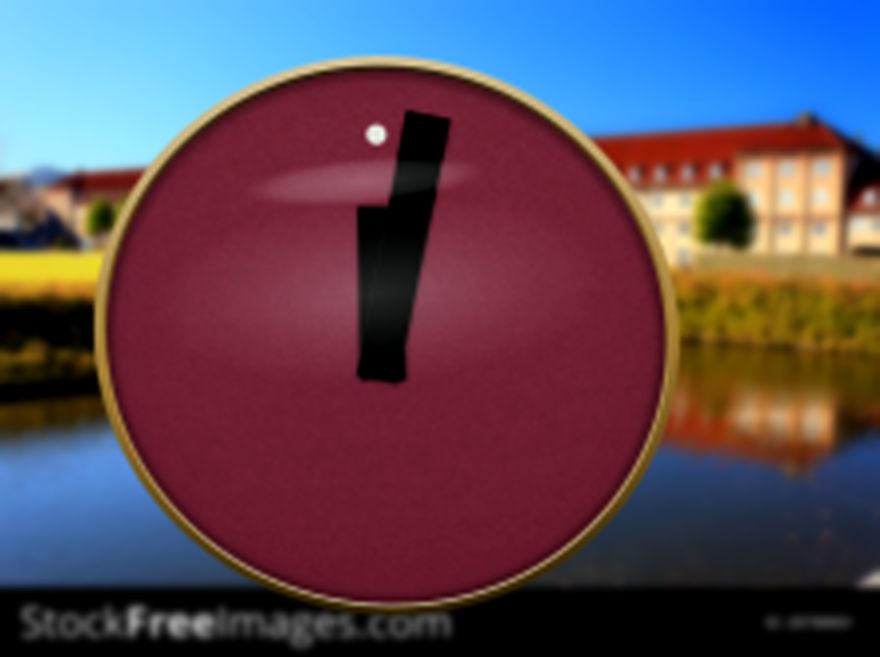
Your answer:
12 h 02 min
